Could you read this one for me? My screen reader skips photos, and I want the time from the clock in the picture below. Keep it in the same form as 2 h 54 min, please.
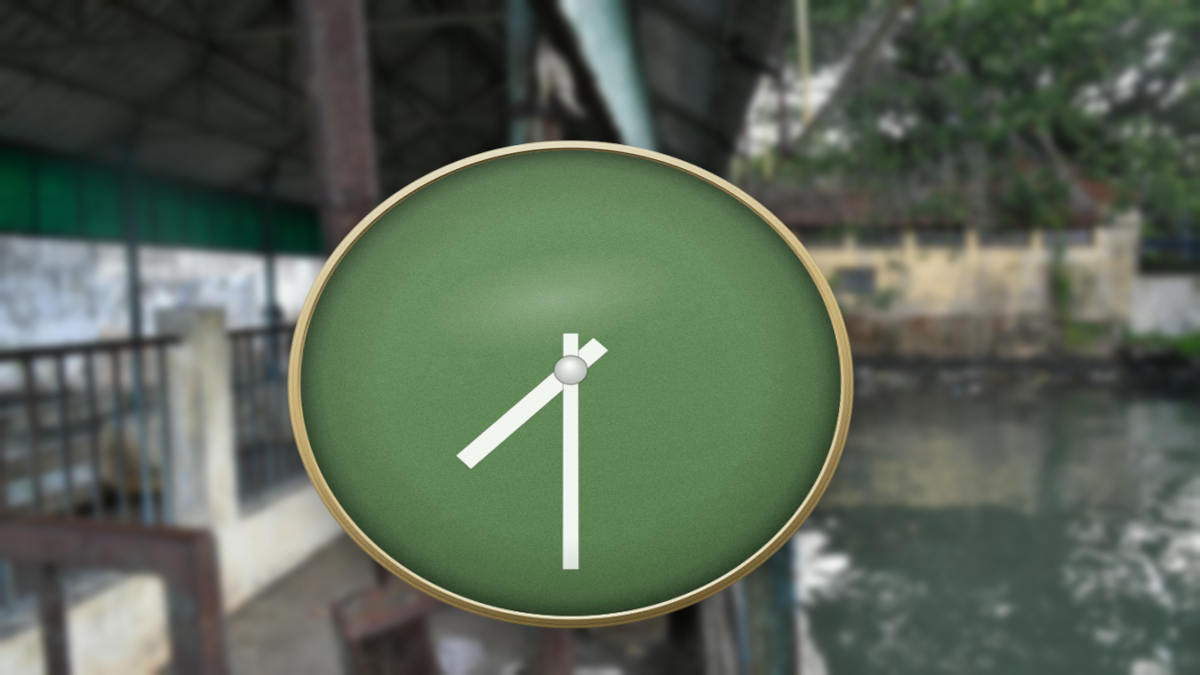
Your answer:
7 h 30 min
